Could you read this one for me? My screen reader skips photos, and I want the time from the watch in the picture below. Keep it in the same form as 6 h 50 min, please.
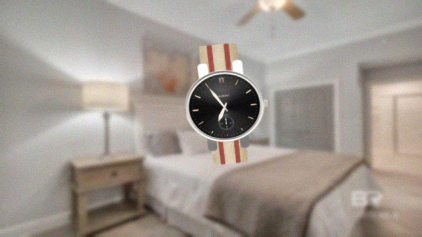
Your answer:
6 h 55 min
